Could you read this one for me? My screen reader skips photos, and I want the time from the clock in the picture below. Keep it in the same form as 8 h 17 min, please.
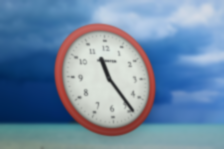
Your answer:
11 h 24 min
